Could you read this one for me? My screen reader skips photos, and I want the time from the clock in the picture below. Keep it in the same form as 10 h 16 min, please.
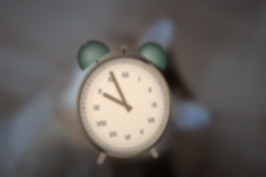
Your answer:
9 h 56 min
